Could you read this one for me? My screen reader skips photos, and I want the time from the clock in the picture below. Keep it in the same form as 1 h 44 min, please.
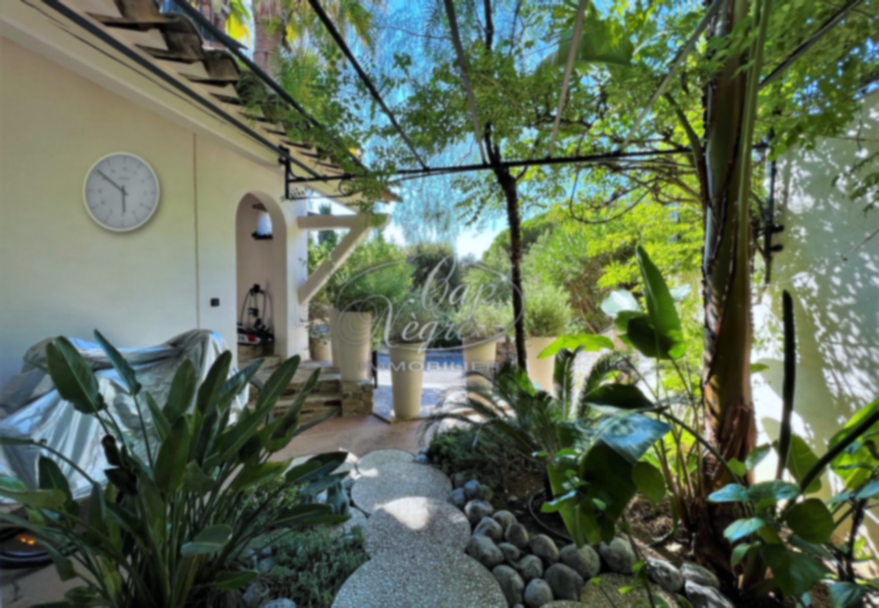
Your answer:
5 h 51 min
